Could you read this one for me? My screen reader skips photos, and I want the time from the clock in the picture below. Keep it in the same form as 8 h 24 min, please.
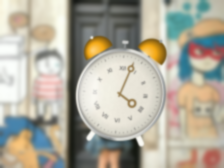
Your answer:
4 h 03 min
